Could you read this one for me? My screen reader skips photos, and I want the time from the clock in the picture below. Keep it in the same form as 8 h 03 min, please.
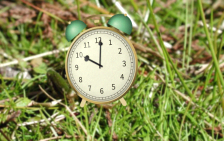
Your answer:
10 h 01 min
